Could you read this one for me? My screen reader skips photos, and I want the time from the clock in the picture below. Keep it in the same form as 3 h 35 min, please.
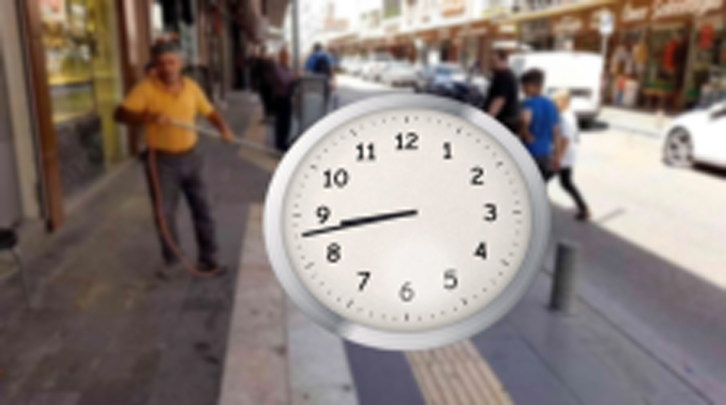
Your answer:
8 h 43 min
